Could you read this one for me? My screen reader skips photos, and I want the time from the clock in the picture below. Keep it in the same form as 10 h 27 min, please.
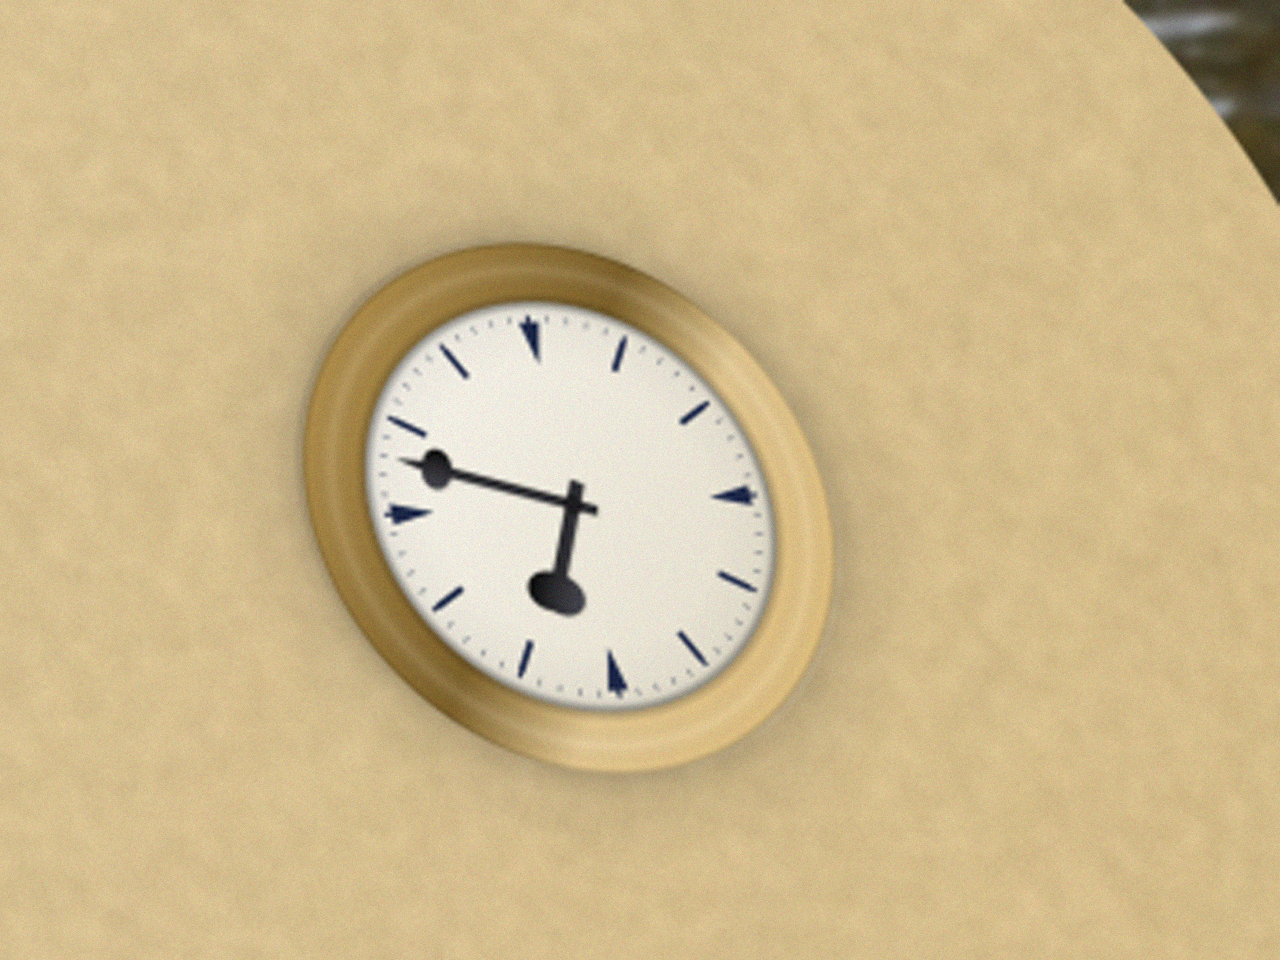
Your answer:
6 h 48 min
